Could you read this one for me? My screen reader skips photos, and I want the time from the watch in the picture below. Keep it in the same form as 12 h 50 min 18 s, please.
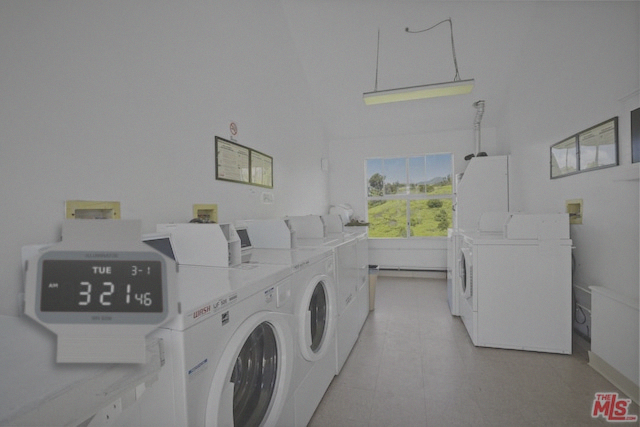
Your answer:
3 h 21 min 46 s
